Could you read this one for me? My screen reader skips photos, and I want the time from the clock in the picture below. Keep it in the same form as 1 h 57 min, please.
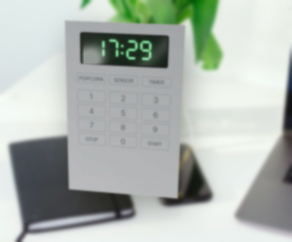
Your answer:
17 h 29 min
